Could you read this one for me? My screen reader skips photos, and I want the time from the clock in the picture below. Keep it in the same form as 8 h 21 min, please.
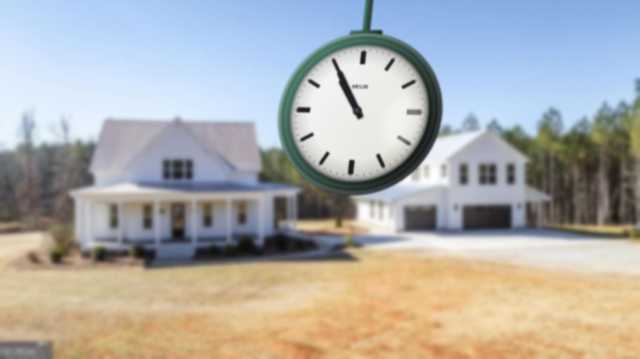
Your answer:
10 h 55 min
